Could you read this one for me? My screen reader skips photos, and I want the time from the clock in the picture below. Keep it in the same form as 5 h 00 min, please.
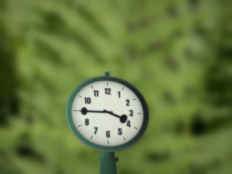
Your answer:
3 h 45 min
